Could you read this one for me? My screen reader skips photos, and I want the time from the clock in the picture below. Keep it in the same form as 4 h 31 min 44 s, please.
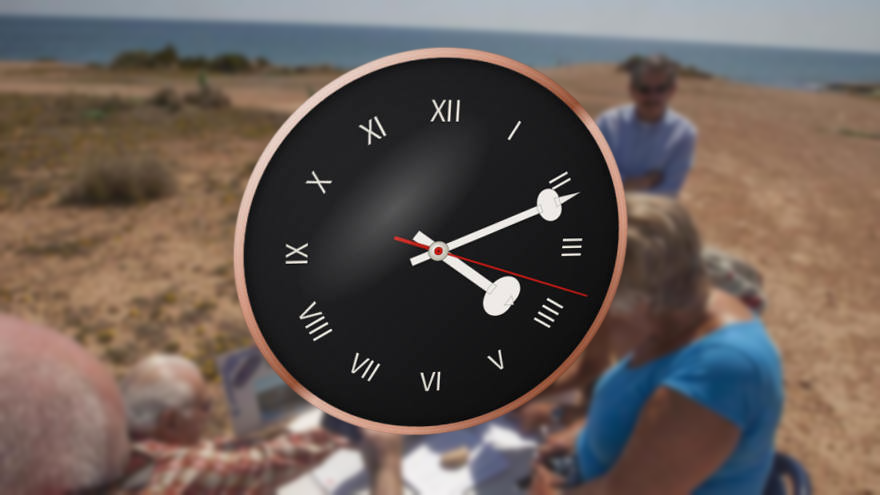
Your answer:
4 h 11 min 18 s
